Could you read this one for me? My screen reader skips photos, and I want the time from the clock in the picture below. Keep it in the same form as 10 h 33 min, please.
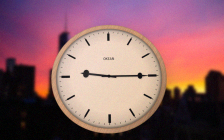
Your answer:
9 h 15 min
